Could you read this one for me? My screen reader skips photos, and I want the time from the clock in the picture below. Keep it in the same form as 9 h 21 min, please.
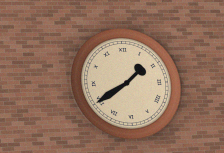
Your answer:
1 h 40 min
